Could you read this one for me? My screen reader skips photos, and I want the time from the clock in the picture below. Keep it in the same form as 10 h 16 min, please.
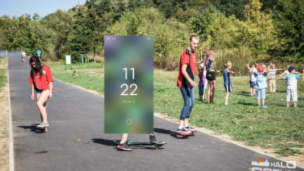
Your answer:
11 h 22 min
